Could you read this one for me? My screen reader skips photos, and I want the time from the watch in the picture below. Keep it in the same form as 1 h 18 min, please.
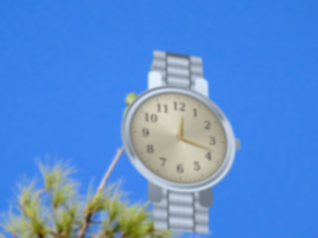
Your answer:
12 h 18 min
